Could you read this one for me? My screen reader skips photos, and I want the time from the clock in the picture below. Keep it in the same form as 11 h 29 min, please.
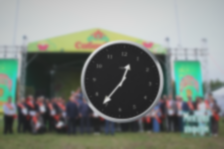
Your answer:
12 h 36 min
